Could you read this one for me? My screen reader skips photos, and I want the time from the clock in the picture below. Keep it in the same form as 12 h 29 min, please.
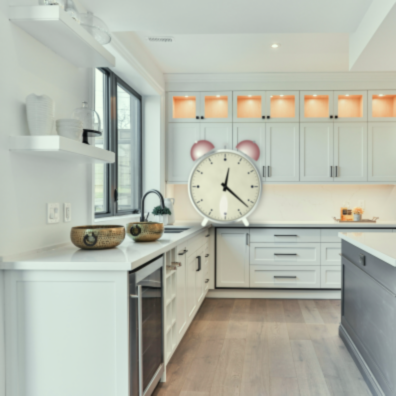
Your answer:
12 h 22 min
